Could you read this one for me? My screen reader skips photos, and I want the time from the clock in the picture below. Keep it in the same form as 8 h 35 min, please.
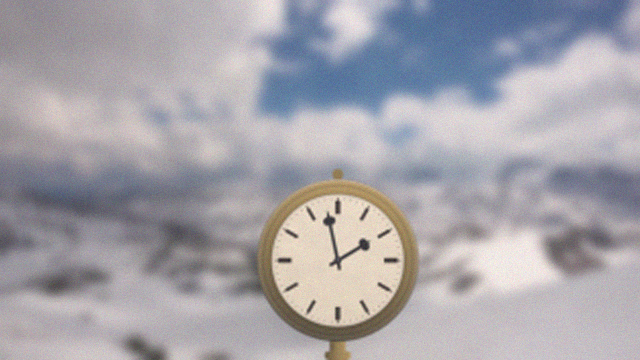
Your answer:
1 h 58 min
